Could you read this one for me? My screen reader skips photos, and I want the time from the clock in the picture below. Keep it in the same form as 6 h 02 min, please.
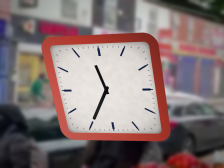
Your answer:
11 h 35 min
